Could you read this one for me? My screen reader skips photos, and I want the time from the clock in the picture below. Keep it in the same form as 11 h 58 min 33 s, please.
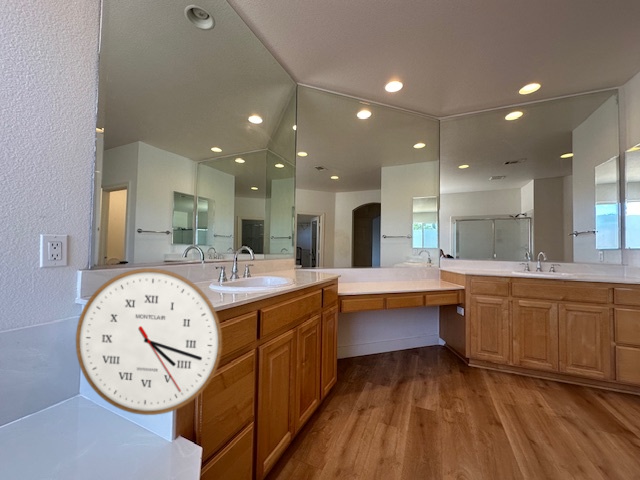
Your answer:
4 h 17 min 24 s
